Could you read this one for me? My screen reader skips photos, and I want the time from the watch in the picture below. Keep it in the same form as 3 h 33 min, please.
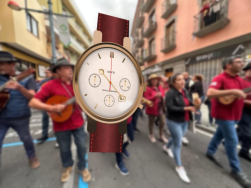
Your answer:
10 h 22 min
